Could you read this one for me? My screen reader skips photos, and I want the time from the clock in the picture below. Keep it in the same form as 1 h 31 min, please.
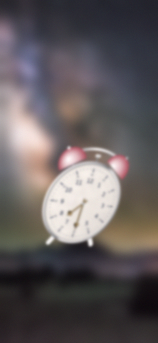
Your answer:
7 h 30 min
